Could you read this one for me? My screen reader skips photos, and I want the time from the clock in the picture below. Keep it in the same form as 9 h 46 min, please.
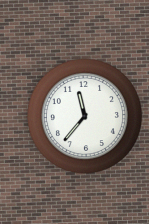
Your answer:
11 h 37 min
